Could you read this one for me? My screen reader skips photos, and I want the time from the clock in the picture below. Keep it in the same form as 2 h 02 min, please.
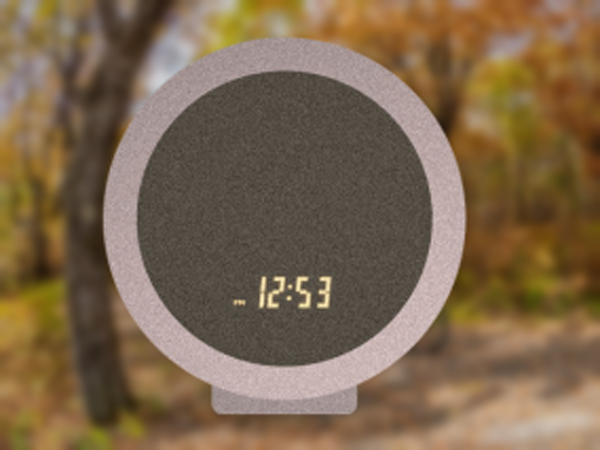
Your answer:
12 h 53 min
